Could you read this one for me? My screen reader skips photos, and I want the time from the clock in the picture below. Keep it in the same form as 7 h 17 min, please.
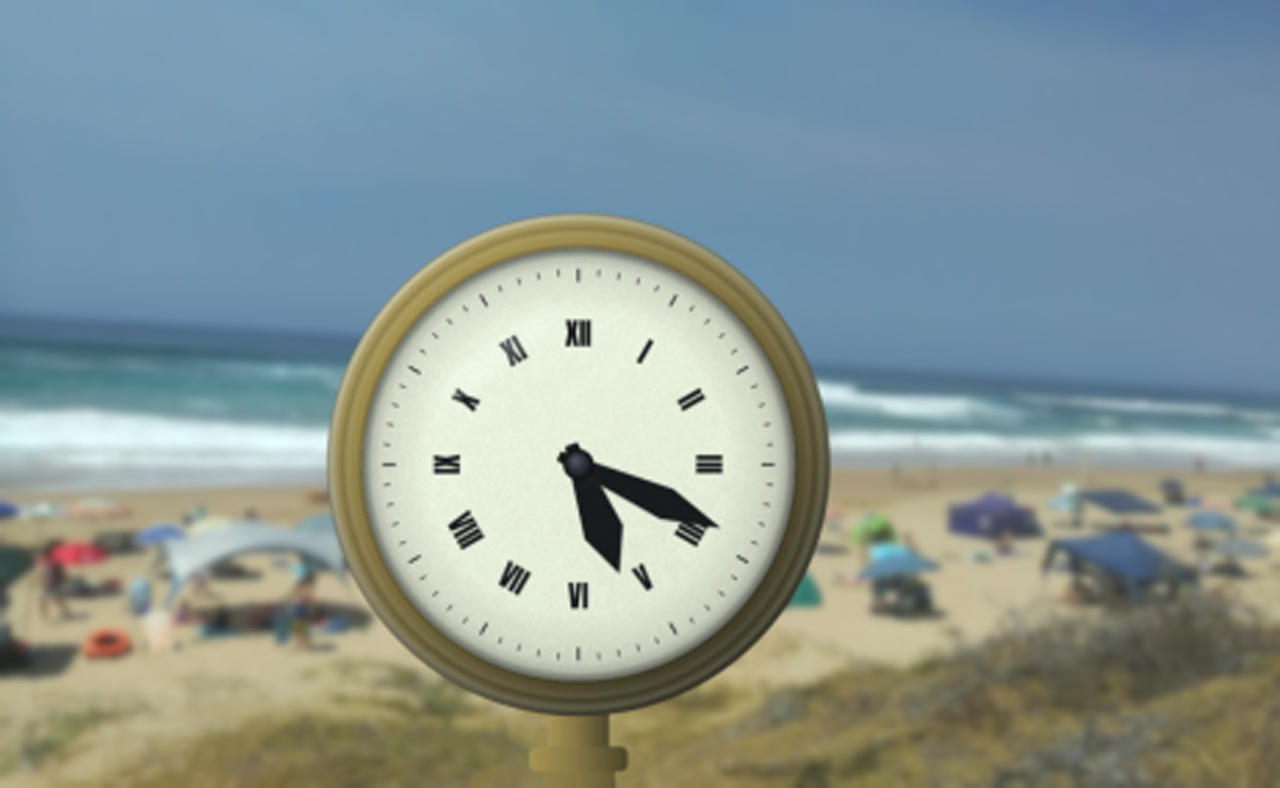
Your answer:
5 h 19 min
